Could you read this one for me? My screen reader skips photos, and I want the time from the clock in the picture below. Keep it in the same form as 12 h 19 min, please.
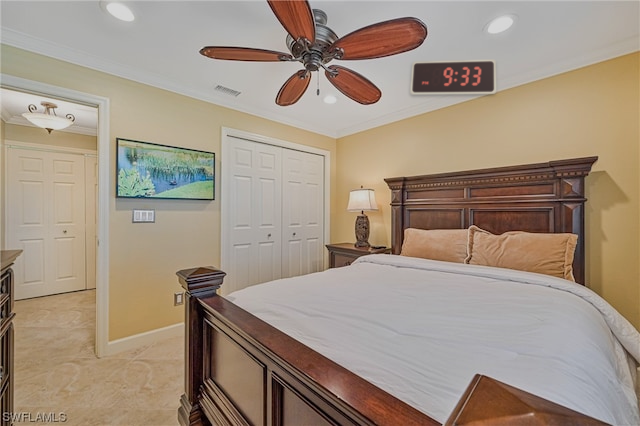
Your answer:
9 h 33 min
